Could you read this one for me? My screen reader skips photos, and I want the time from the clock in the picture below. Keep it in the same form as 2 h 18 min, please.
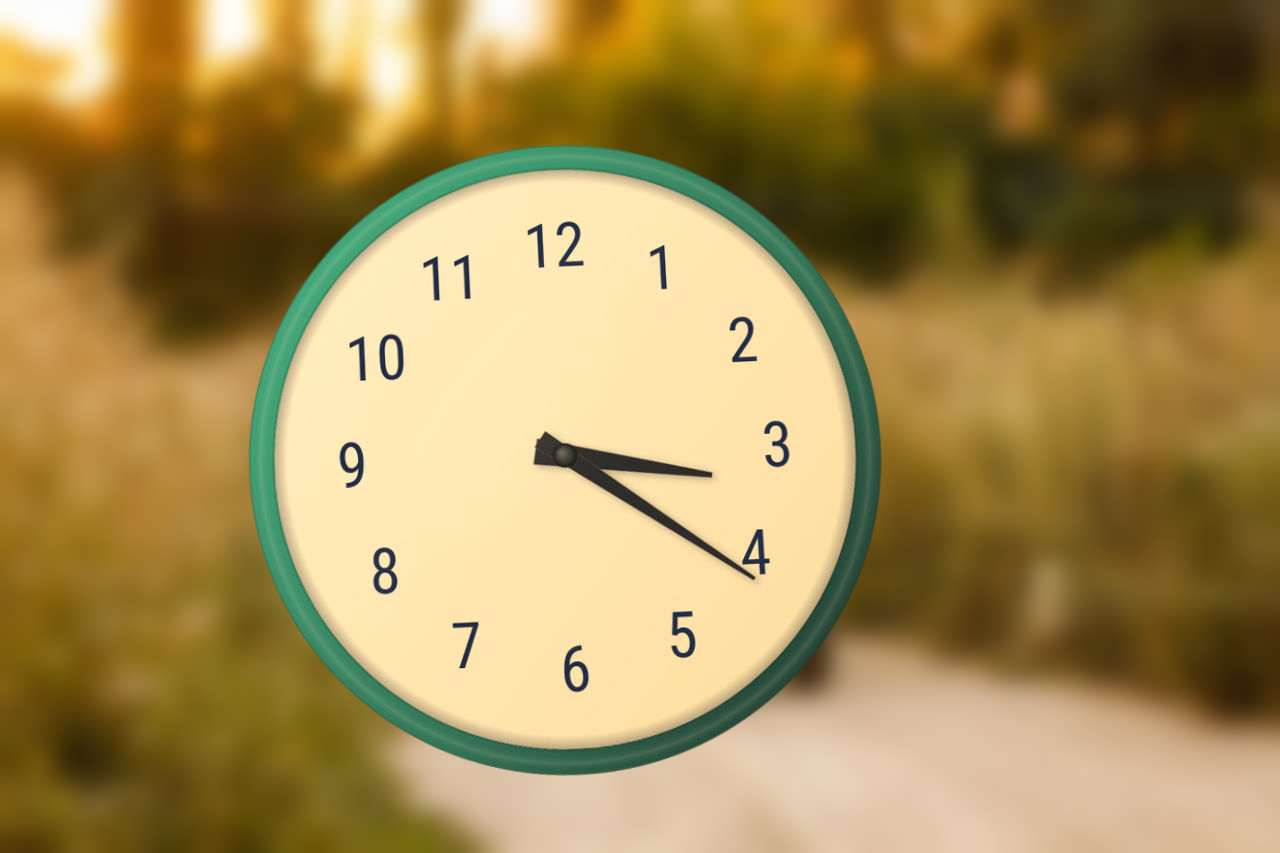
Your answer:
3 h 21 min
